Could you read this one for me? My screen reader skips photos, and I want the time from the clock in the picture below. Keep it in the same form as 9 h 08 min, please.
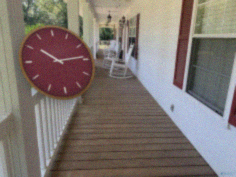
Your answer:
10 h 14 min
